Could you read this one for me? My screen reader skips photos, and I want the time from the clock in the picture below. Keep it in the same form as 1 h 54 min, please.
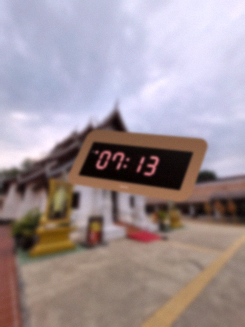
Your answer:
7 h 13 min
